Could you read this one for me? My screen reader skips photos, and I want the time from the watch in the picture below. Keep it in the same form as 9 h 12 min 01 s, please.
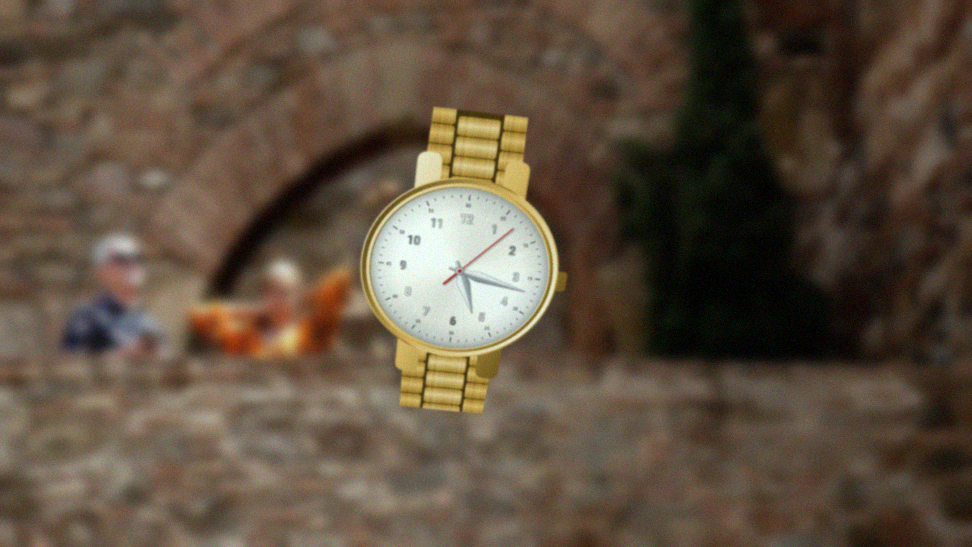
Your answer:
5 h 17 min 07 s
